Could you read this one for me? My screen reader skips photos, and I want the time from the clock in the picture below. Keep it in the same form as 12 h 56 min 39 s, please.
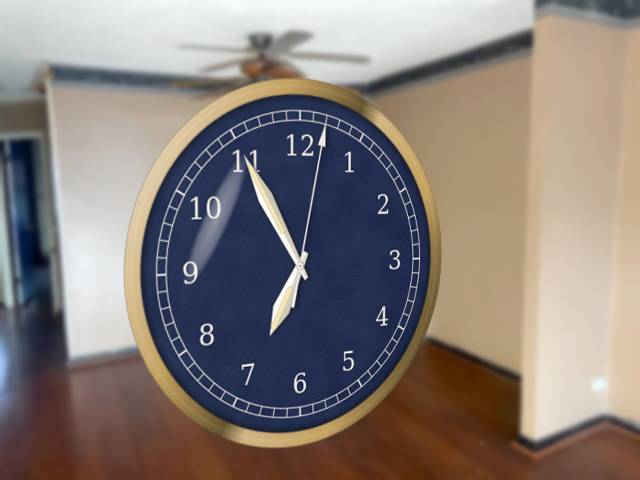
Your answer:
6 h 55 min 02 s
